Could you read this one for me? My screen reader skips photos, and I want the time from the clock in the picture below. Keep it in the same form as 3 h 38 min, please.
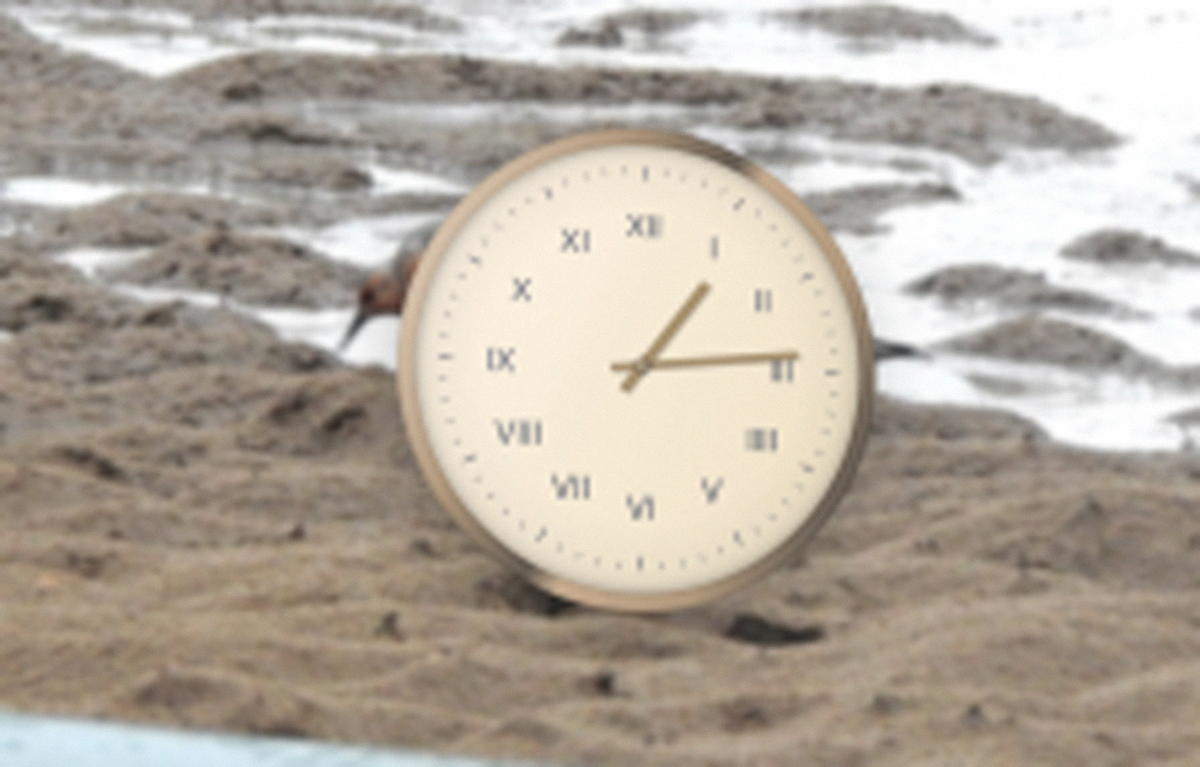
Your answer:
1 h 14 min
